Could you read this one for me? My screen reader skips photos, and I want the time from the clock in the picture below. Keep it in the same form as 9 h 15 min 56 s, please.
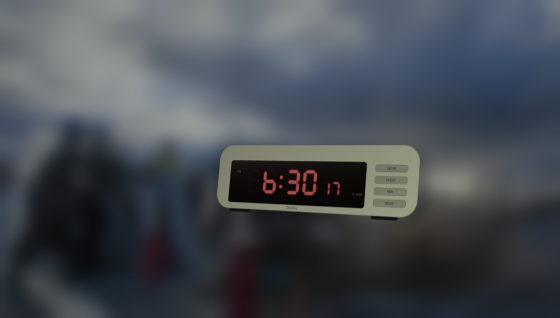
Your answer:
6 h 30 min 17 s
